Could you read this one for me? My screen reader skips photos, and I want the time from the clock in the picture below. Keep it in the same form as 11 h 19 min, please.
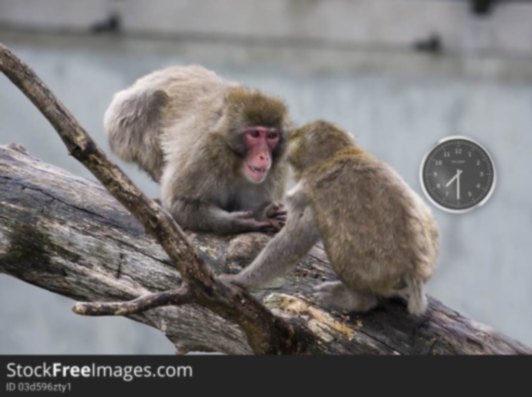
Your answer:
7 h 30 min
